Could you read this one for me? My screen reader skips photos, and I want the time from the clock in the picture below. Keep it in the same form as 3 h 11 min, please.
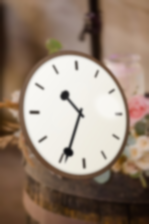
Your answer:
10 h 34 min
